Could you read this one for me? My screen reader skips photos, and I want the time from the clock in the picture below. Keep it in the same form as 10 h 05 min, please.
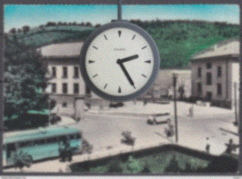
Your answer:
2 h 25 min
